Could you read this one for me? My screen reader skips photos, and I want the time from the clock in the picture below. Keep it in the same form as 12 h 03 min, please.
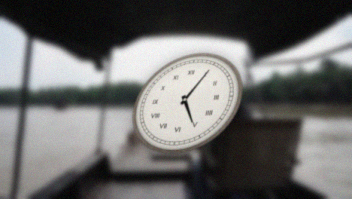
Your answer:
5 h 05 min
